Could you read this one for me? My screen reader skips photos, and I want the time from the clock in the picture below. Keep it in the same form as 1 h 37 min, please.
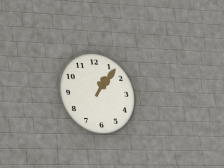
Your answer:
1 h 07 min
